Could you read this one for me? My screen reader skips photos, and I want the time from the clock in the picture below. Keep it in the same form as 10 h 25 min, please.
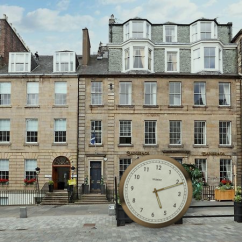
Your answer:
5 h 11 min
